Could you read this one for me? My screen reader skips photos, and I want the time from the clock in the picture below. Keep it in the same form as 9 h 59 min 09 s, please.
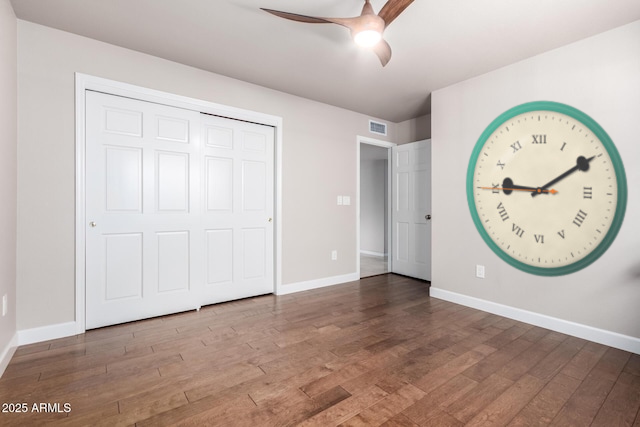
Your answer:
9 h 09 min 45 s
